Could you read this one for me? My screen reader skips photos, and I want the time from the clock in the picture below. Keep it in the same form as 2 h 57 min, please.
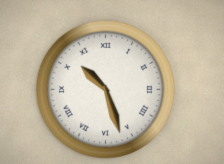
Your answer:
10 h 27 min
